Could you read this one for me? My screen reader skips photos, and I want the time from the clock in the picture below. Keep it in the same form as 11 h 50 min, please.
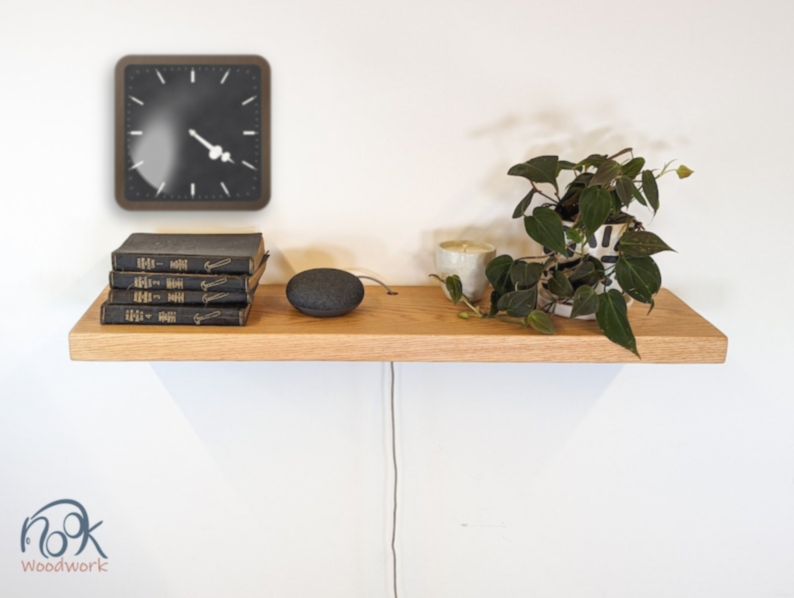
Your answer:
4 h 21 min
